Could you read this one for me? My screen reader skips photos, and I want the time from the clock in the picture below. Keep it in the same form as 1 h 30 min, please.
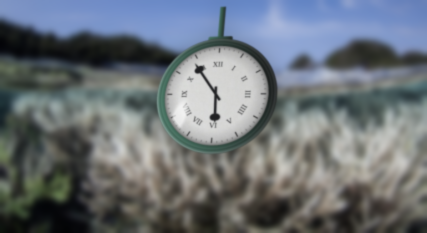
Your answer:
5 h 54 min
